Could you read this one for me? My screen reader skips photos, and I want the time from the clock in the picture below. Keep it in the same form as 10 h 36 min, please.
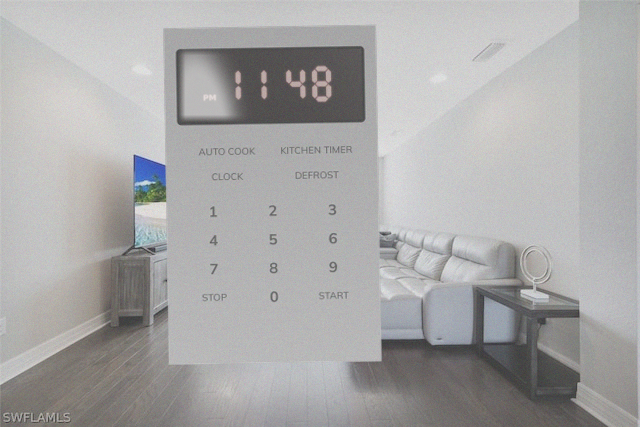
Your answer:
11 h 48 min
